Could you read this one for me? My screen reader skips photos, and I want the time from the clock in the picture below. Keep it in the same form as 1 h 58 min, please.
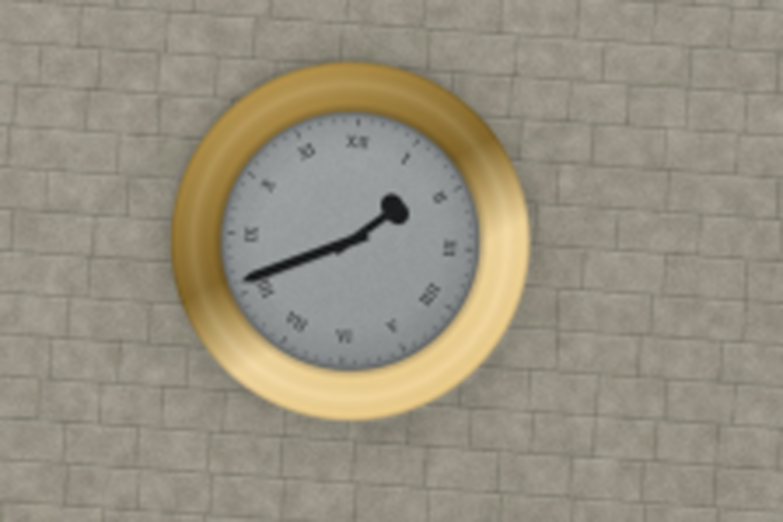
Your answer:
1 h 41 min
